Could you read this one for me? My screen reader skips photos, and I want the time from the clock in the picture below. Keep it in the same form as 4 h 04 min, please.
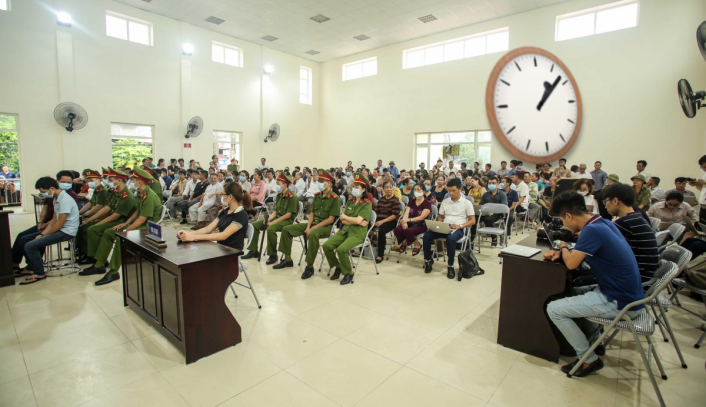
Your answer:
1 h 08 min
